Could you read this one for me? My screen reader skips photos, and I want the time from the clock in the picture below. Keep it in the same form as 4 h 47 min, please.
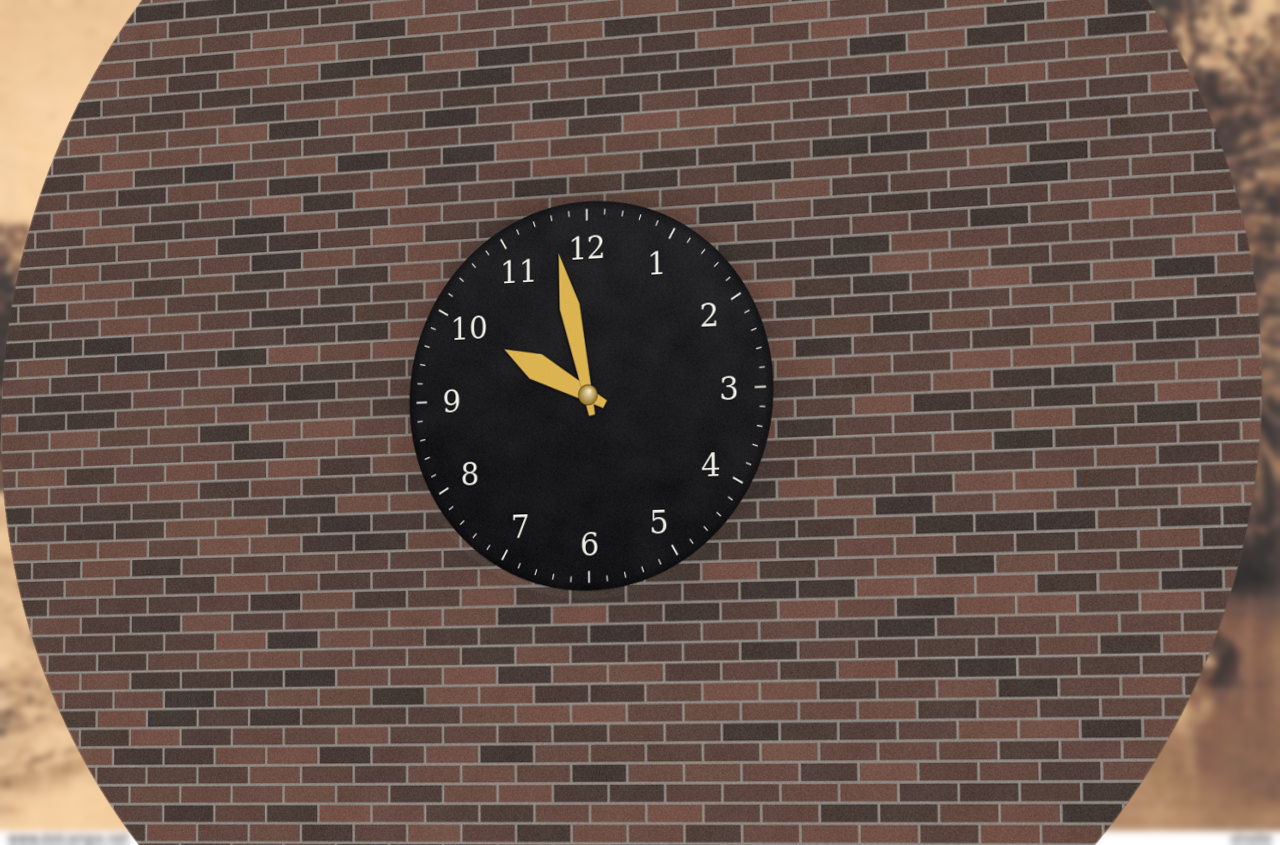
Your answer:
9 h 58 min
